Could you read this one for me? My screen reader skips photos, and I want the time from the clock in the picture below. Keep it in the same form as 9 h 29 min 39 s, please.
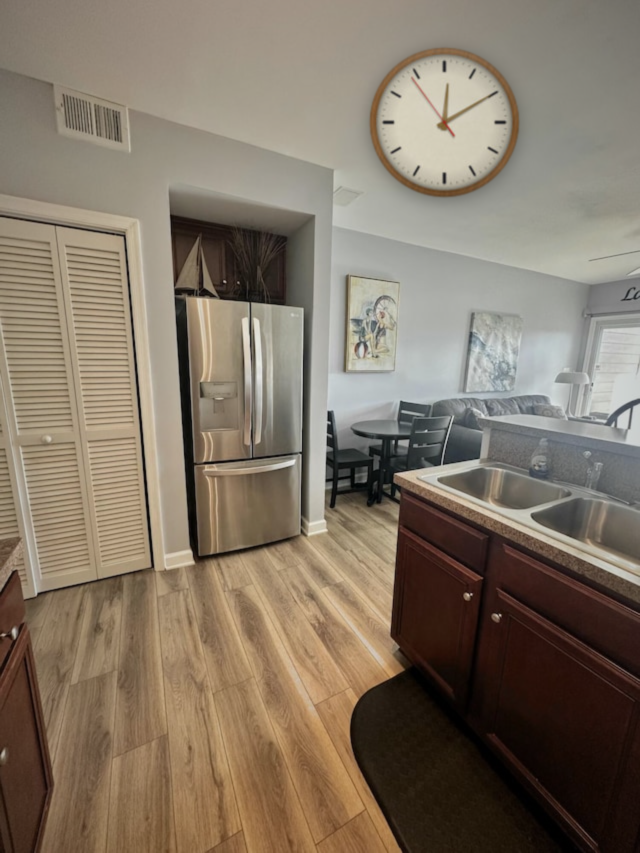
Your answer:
12 h 09 min 54 s
